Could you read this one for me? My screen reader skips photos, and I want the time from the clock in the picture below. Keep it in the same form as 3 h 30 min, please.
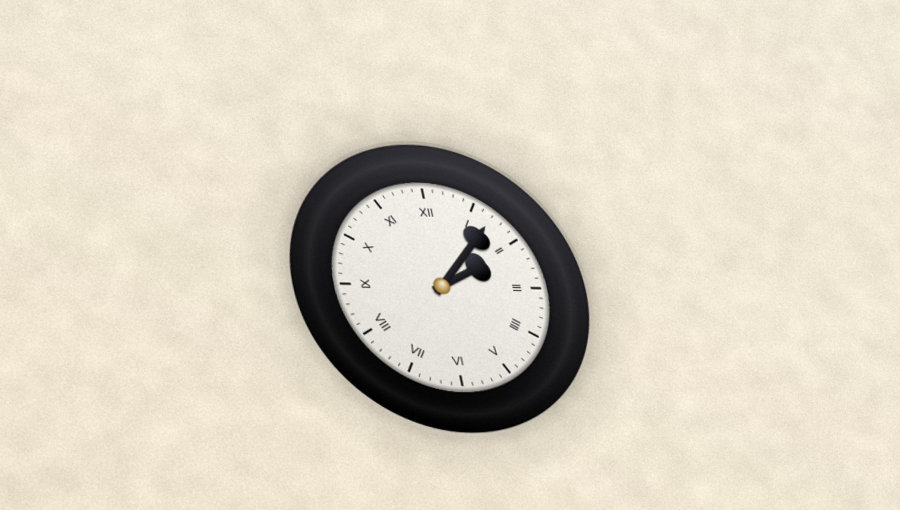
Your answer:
2 h 07 min
